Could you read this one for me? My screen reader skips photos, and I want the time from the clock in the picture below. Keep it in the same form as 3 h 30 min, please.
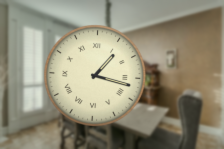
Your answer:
1 h 17 min
